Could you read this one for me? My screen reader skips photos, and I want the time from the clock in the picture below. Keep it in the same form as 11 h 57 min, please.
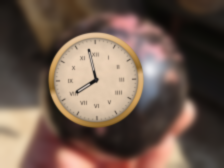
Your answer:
7 h 58 min
